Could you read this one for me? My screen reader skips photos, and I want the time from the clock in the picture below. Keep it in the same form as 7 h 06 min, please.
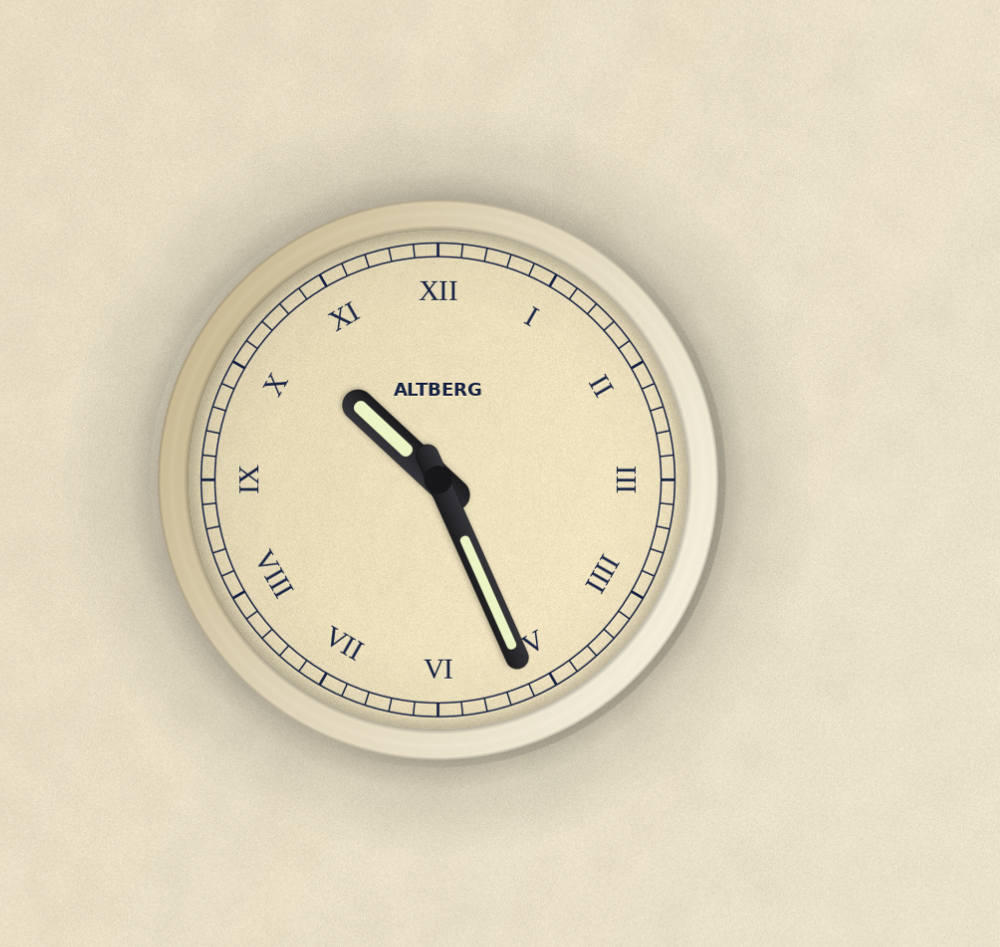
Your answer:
10 h 26 min
